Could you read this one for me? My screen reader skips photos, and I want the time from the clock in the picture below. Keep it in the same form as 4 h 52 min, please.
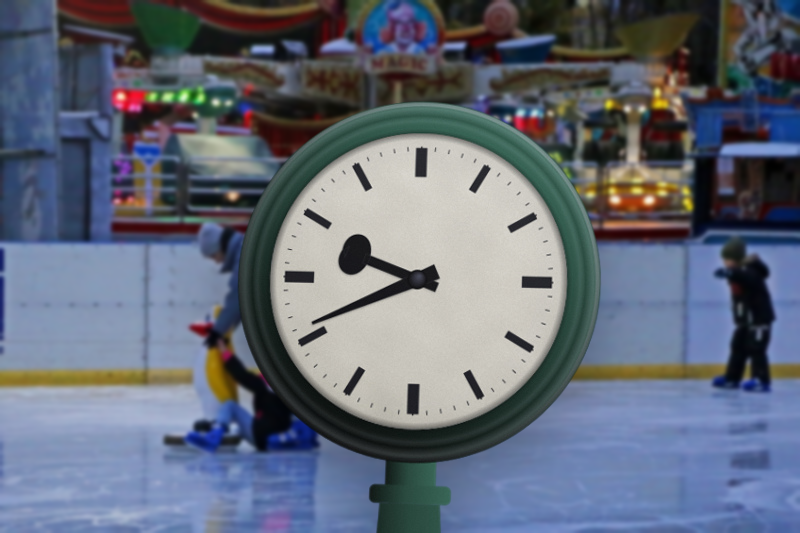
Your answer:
9 h 41 min
